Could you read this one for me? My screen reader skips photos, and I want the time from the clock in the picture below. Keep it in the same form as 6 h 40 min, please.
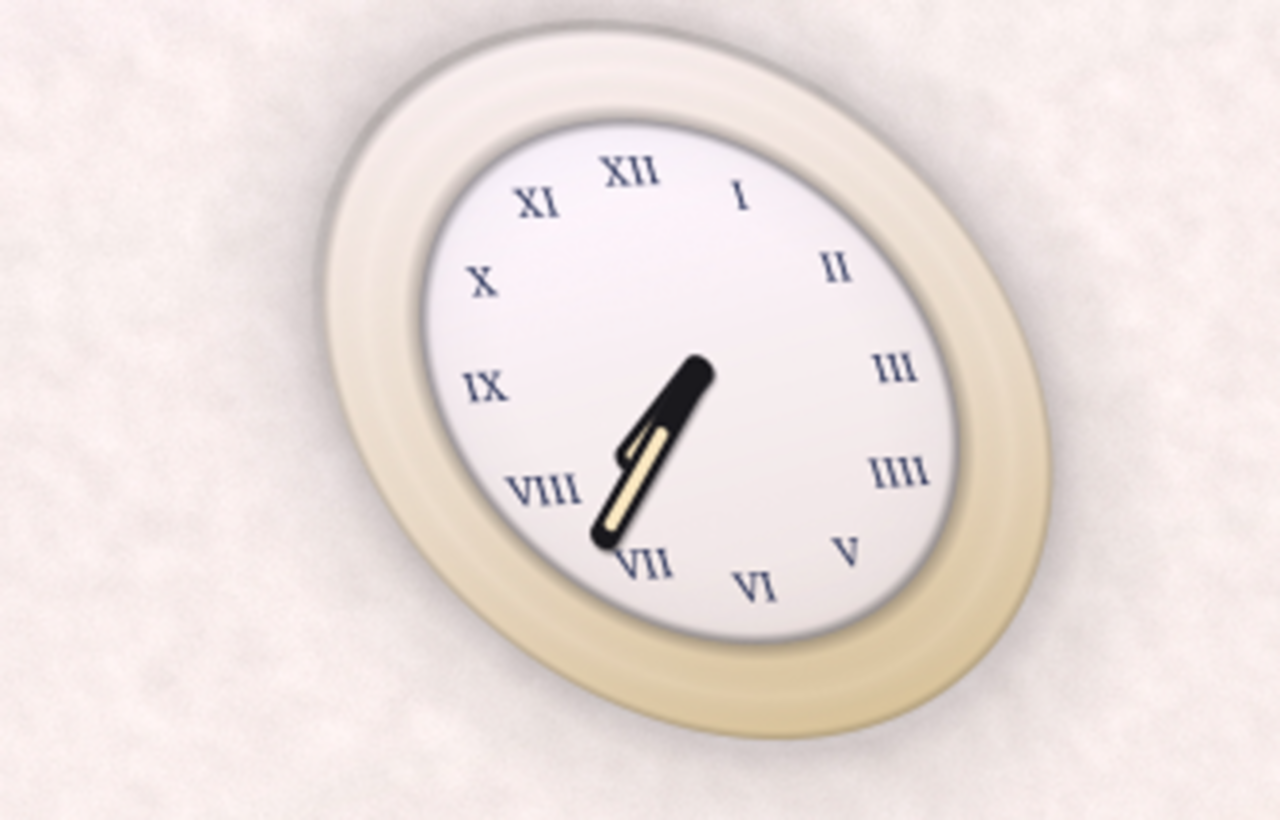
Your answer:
7 h 37 min
